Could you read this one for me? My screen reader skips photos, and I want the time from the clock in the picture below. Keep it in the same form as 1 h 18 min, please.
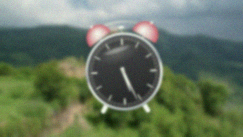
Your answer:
5 h 26 min
